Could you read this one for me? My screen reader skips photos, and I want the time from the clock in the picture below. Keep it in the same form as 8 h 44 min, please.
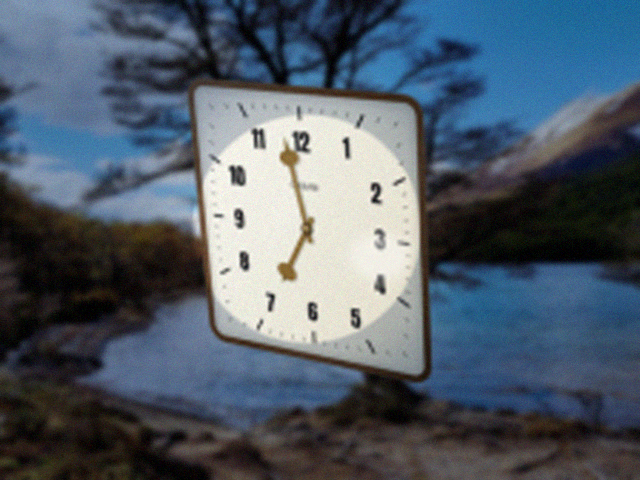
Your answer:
6 h 58 min
